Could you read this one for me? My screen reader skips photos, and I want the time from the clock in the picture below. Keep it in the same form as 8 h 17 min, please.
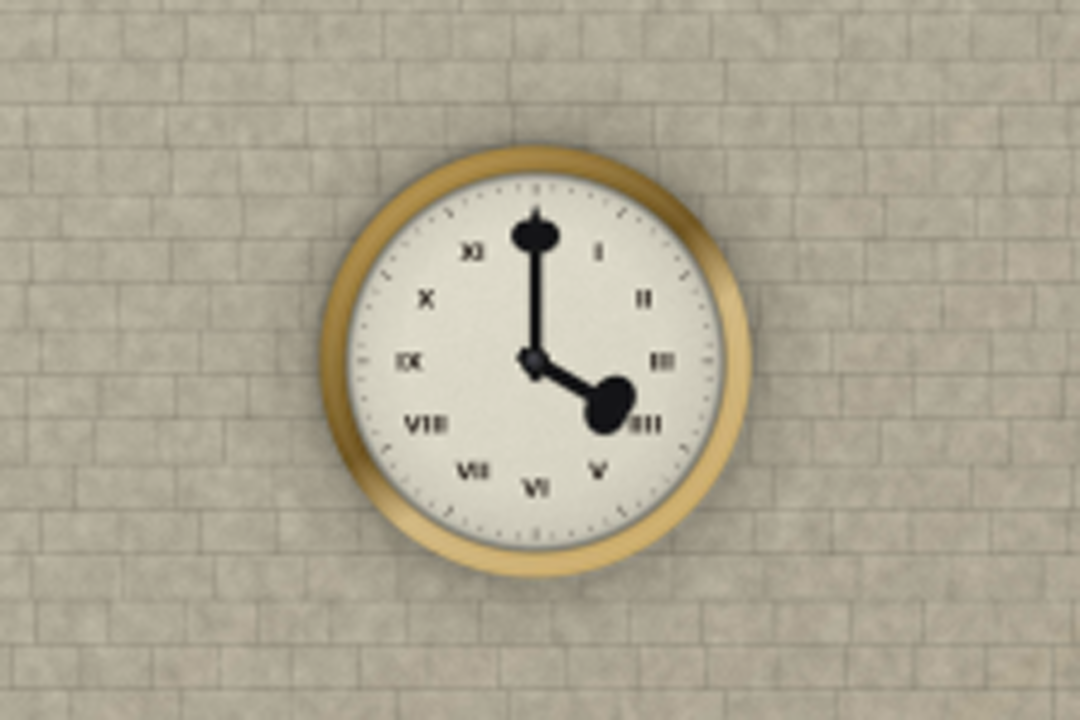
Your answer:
4 h 00 min
